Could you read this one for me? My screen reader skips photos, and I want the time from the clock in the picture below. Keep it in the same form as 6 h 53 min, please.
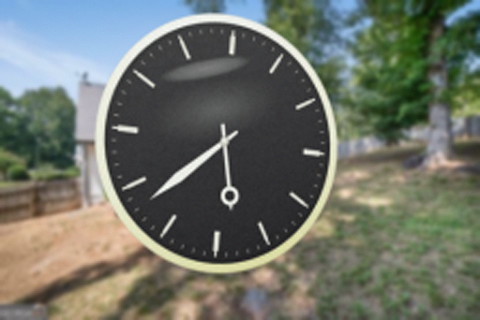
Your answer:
5 h 38 min
